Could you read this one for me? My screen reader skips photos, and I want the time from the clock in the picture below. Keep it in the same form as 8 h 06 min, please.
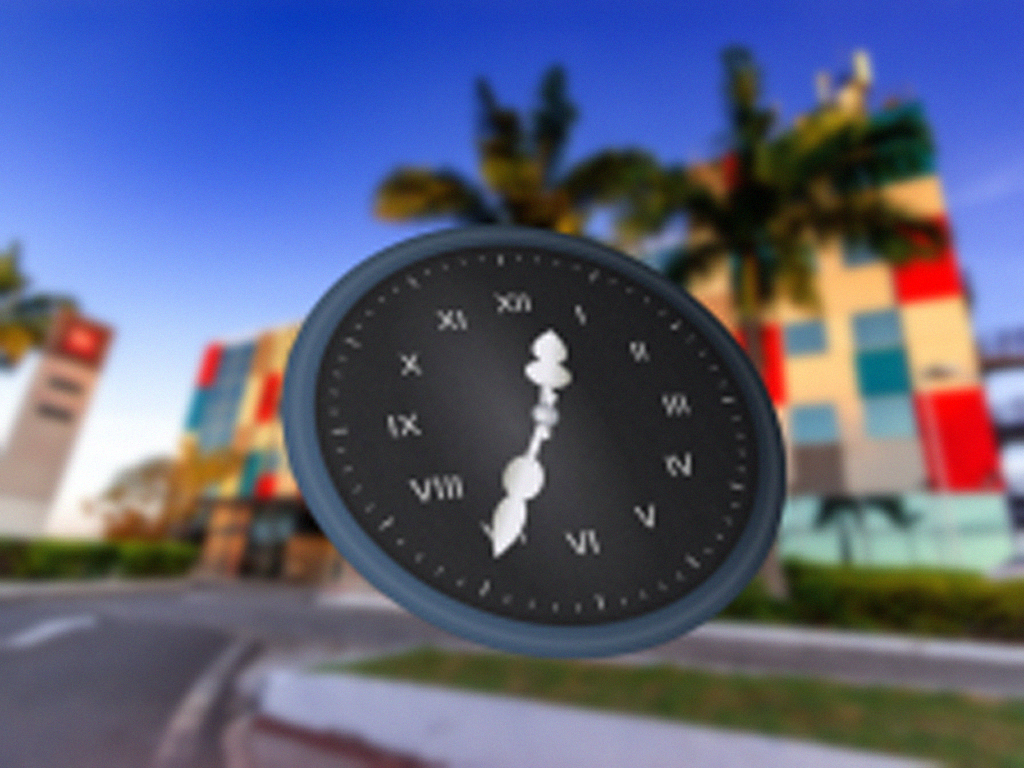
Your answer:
12 h 35 min
